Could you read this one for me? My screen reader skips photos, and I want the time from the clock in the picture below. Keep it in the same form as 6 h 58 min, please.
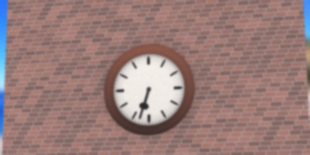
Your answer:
6 h 33 min
